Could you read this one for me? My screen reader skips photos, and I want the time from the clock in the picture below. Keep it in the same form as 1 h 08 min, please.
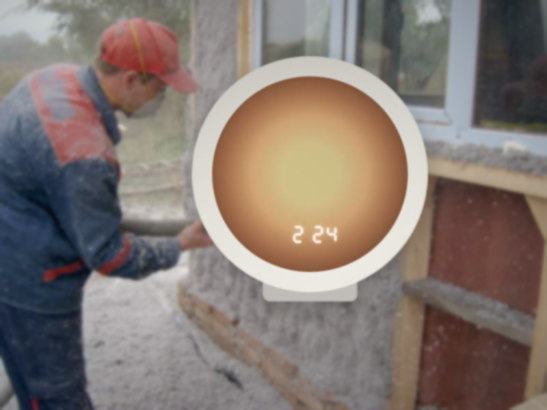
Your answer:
2 h 24 min
